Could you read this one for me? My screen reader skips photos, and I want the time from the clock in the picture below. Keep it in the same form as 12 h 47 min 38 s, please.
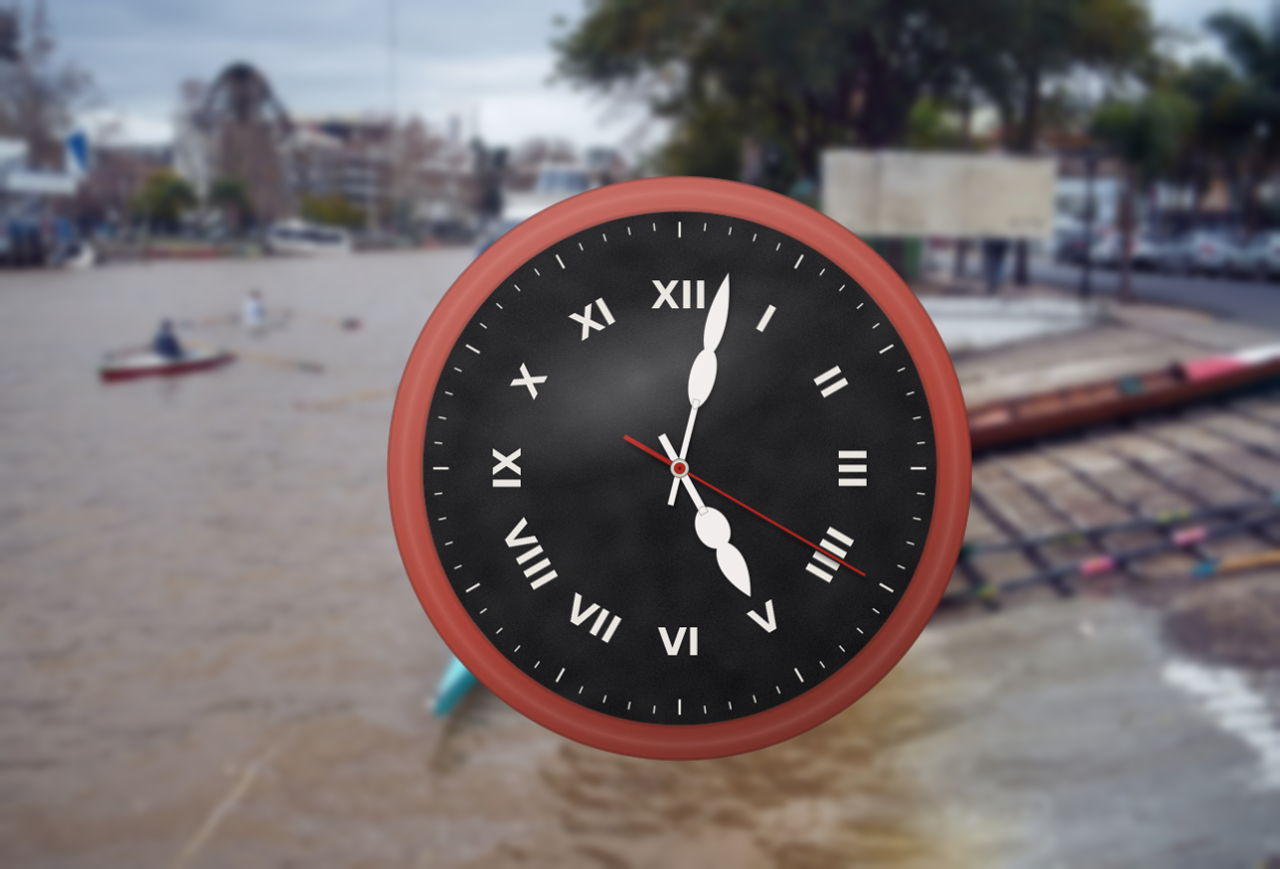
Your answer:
5 h 02 min 20 s
